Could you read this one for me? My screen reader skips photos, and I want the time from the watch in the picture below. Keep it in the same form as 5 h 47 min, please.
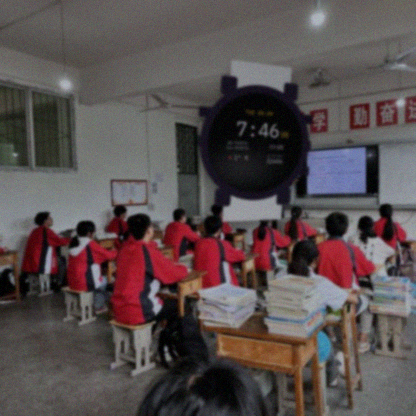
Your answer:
7 h 46 min
